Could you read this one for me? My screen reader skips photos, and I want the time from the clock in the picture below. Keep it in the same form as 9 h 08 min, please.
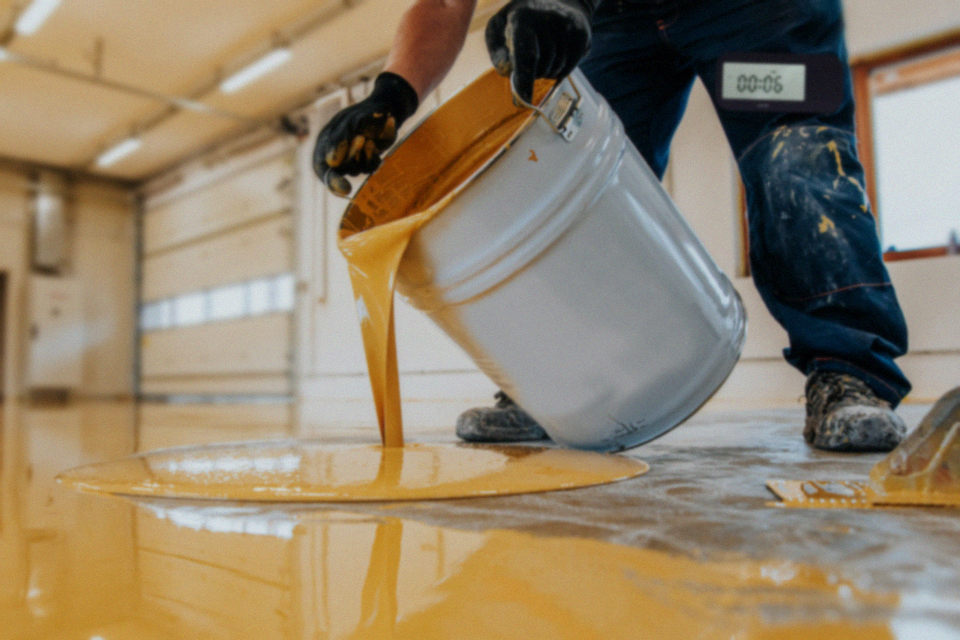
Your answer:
0 h 06 min
